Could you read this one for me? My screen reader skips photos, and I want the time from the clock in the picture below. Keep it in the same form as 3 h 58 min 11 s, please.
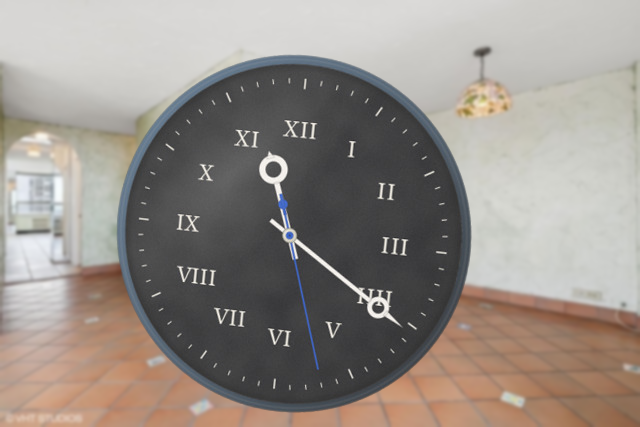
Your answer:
11 h 20 min 27 s
